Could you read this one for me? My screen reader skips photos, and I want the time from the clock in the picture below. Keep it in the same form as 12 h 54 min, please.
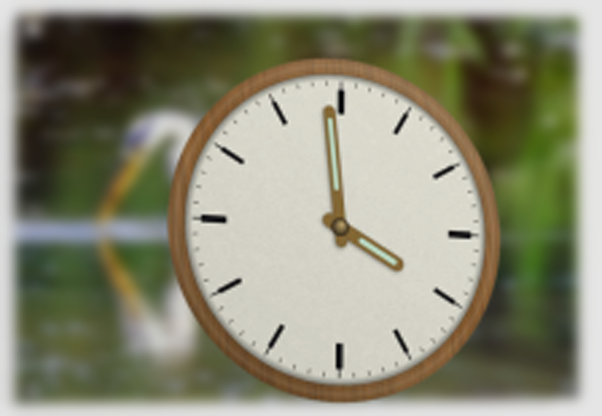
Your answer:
3 h 59 min
